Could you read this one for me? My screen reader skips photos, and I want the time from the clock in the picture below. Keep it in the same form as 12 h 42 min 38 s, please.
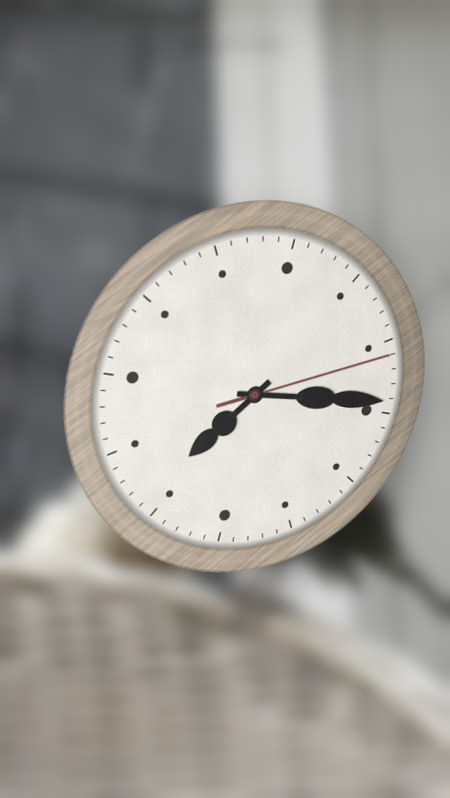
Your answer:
7 h 14 min 11 s
